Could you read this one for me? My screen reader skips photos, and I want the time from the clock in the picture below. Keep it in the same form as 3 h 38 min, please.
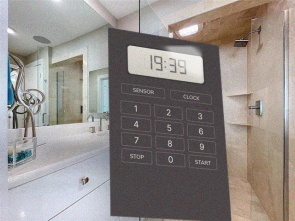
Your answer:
19 h 39 min
